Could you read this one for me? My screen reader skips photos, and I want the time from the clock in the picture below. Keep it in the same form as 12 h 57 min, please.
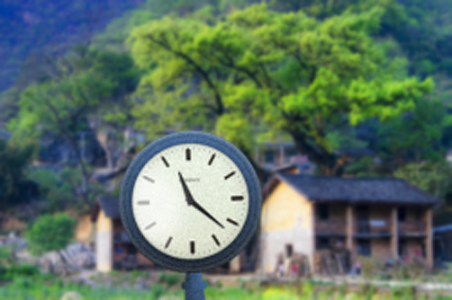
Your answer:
11 h 22 min
